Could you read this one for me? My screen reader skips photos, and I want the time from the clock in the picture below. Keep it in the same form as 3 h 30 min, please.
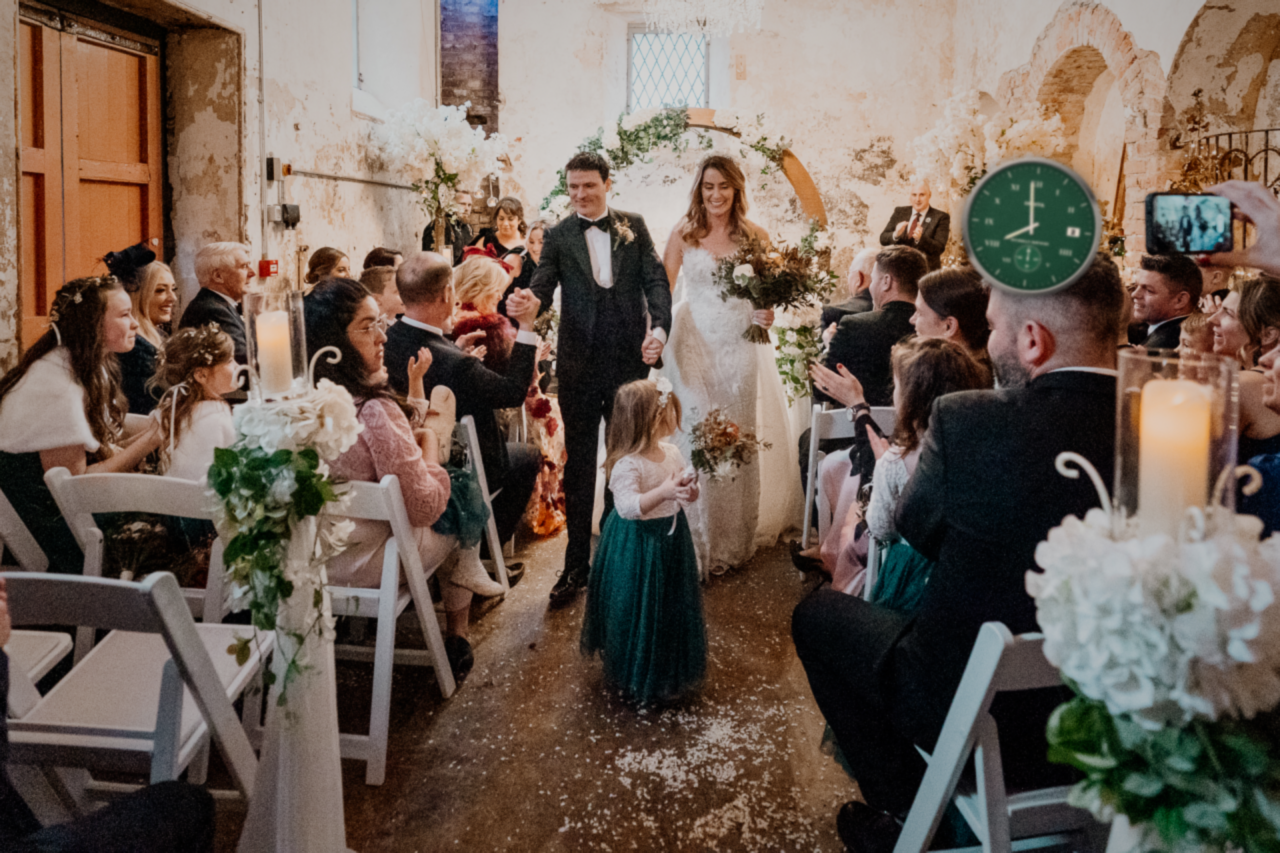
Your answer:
7 h 59 min
